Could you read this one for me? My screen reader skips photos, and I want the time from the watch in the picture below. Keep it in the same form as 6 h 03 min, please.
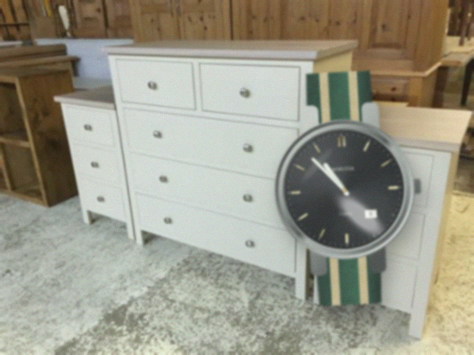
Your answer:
10 h 53 min
